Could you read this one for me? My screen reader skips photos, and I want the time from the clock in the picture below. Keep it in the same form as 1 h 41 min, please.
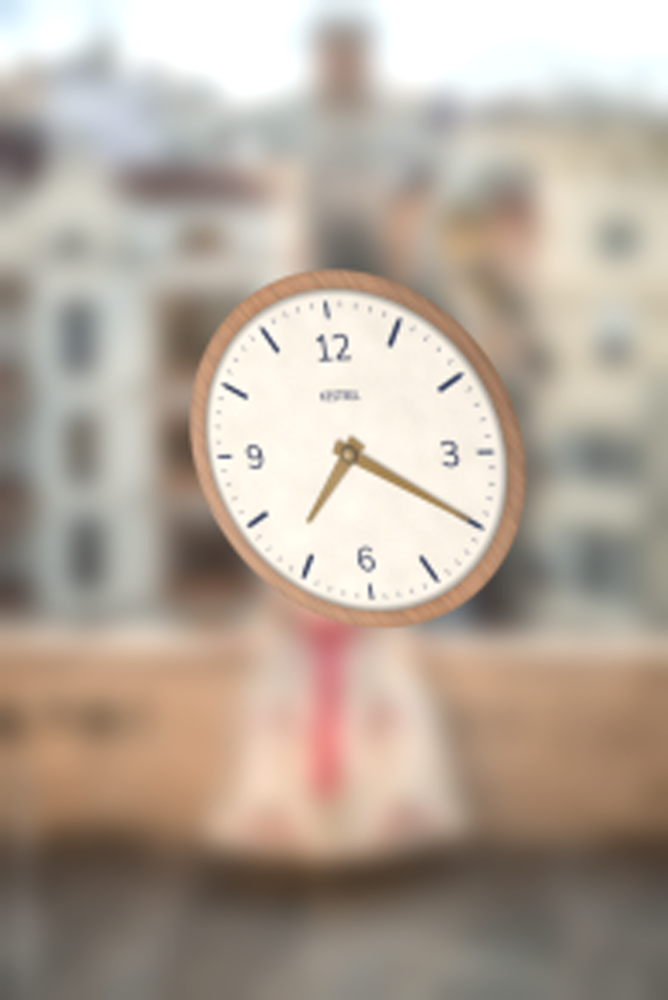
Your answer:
7 h 20 min
